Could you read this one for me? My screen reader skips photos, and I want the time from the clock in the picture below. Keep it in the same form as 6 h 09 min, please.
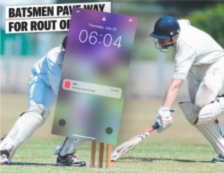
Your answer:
6 h 04 min
